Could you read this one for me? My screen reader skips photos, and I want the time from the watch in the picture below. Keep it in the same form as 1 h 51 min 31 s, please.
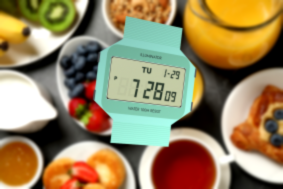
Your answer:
7 h 28 min 09 s
